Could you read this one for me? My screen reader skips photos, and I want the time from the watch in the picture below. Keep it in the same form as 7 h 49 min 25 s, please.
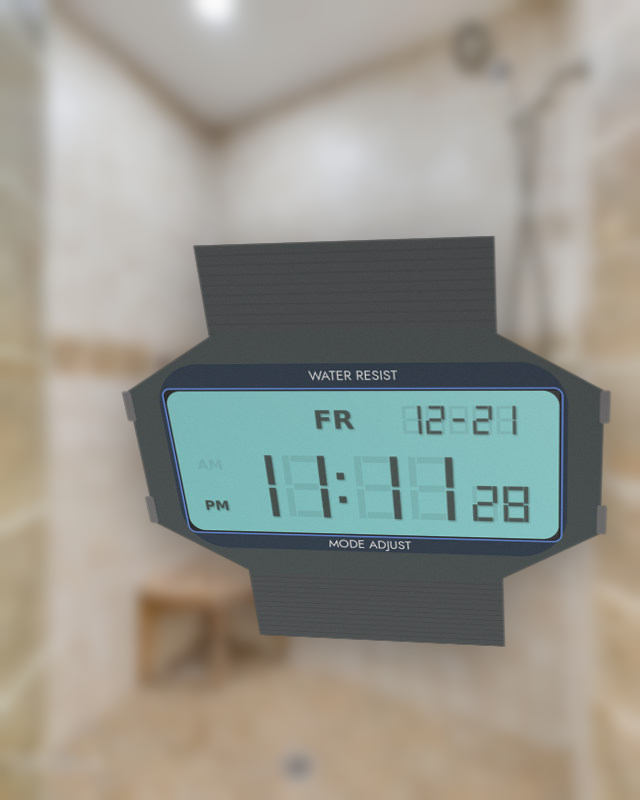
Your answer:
11 h 11 min 28 s
